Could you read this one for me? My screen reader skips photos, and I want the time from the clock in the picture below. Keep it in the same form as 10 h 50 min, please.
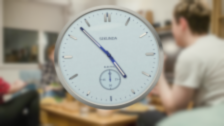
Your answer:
4 h 53 min
